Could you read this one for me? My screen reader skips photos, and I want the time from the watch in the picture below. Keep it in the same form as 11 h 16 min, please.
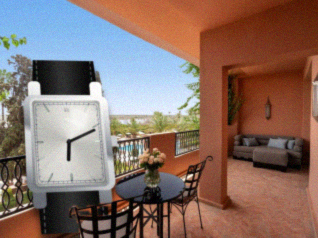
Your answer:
6 h 11 min
